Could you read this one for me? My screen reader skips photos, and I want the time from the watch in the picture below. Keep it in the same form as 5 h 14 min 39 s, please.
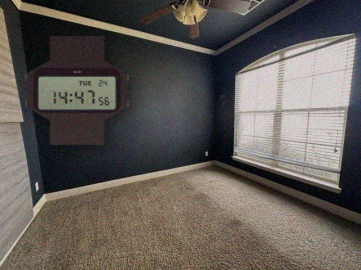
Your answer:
14 h 47 min 56 s
